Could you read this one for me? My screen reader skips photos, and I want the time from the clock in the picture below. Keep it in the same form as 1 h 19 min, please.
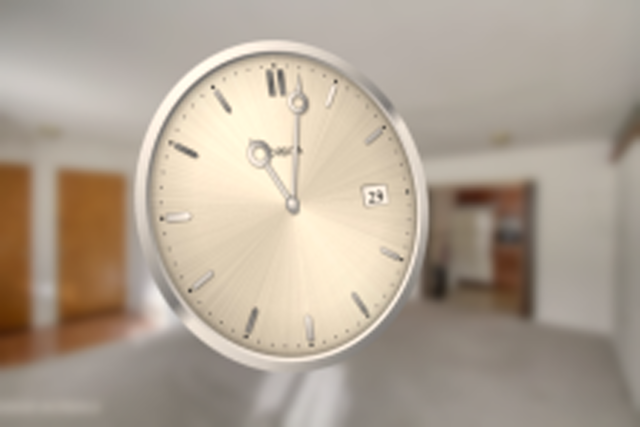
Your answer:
11 h 02 min
